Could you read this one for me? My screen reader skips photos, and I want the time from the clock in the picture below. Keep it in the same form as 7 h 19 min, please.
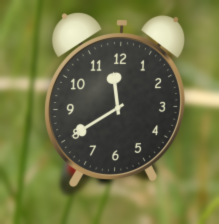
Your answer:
11 h 40 min
